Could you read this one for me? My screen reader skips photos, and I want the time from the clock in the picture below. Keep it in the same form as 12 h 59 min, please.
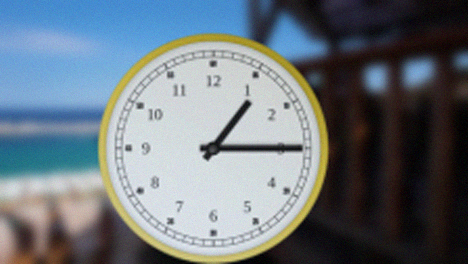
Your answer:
1 h 15 min
